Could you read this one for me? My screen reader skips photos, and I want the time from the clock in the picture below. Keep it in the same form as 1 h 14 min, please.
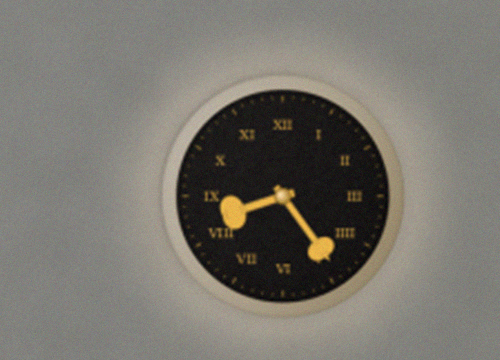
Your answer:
8 h 24 min
